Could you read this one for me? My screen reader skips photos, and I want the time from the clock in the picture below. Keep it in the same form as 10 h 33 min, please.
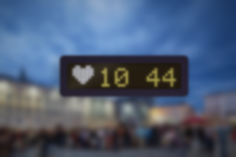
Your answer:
10 h 44 min
